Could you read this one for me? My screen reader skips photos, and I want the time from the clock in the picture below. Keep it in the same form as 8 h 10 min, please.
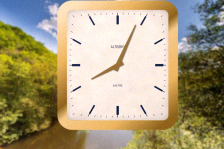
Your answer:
8 h 04 min
